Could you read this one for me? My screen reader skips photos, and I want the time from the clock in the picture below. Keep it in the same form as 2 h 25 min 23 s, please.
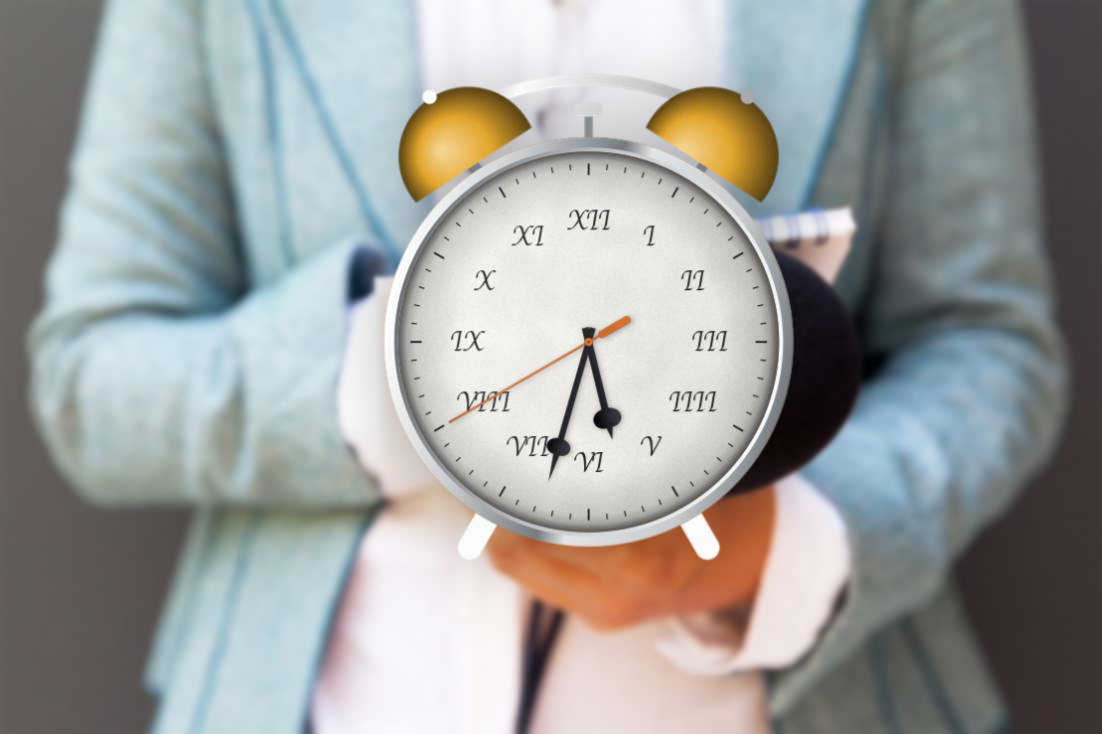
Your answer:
5 h 32 min 40 s
